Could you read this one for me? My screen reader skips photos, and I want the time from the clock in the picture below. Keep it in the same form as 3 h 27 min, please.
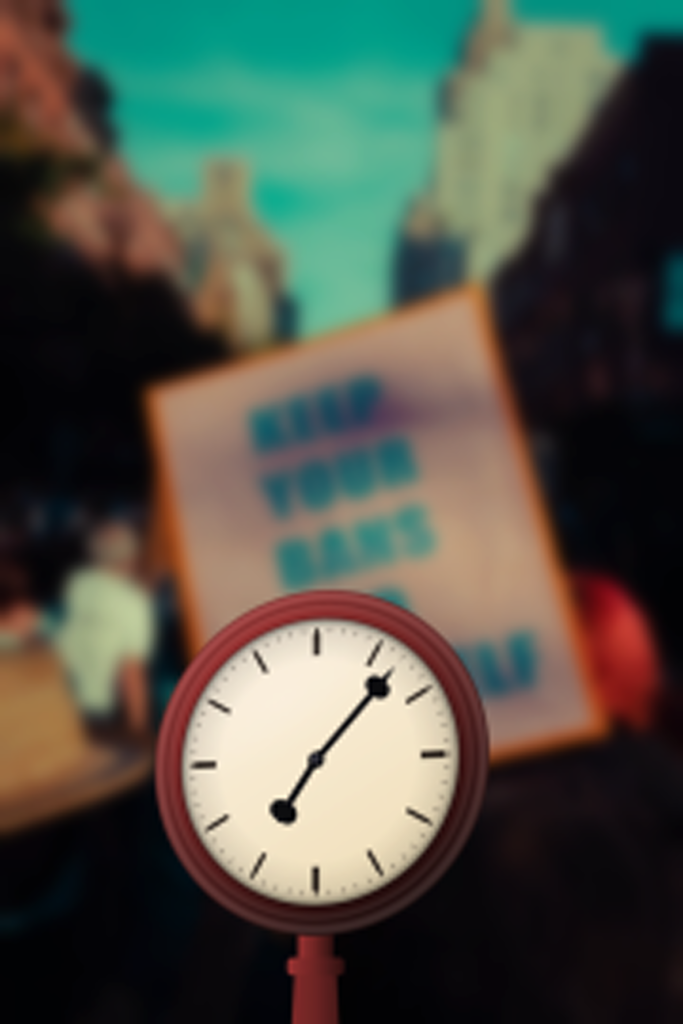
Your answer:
7 h 07 min
